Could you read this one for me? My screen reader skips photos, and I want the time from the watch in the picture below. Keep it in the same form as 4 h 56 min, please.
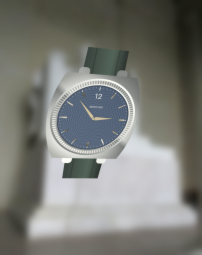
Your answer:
2 h 53 min
